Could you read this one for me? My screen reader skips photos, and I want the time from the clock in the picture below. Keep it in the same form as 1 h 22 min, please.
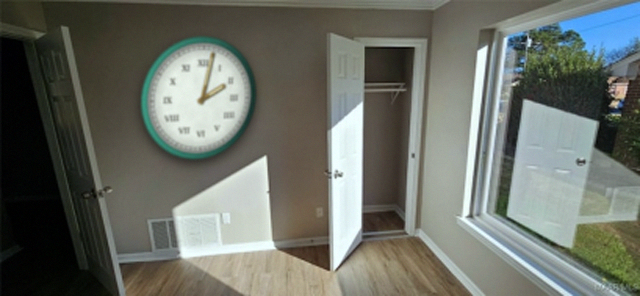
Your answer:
2 h 02 min
